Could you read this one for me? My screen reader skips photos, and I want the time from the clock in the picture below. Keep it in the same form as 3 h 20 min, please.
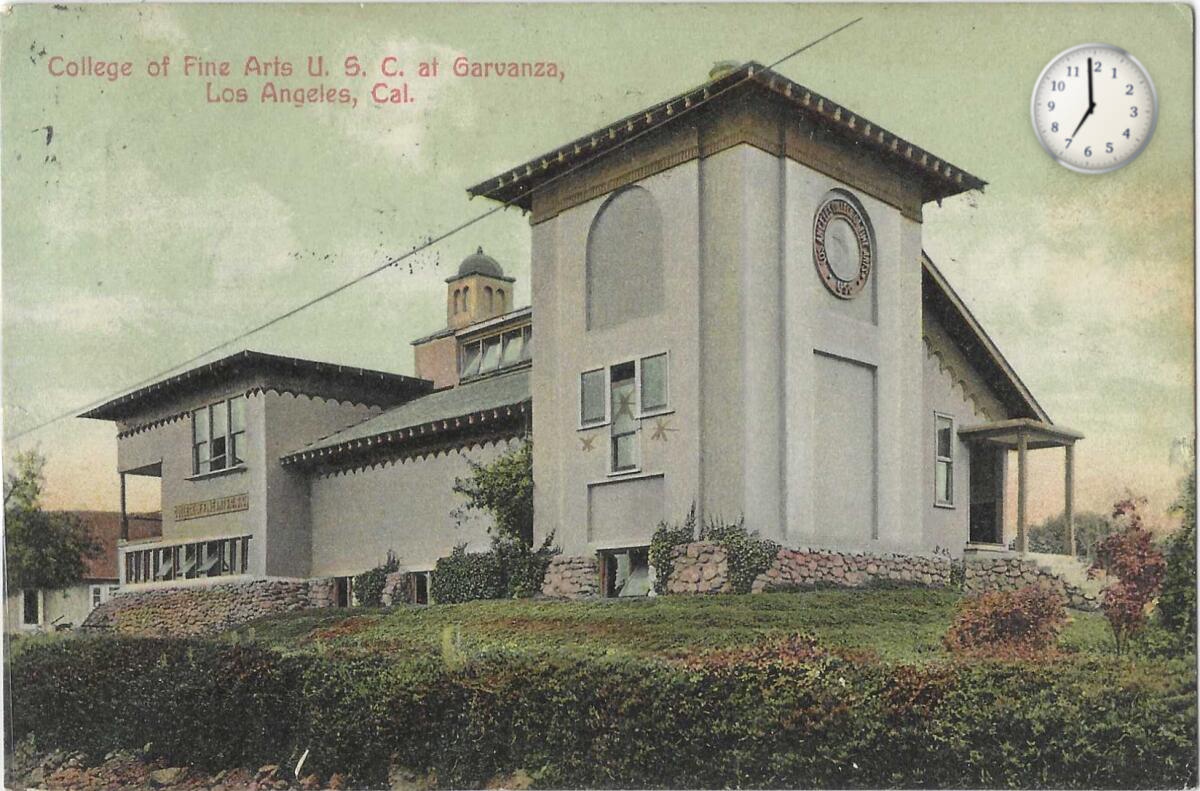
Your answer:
6 h 59 min
